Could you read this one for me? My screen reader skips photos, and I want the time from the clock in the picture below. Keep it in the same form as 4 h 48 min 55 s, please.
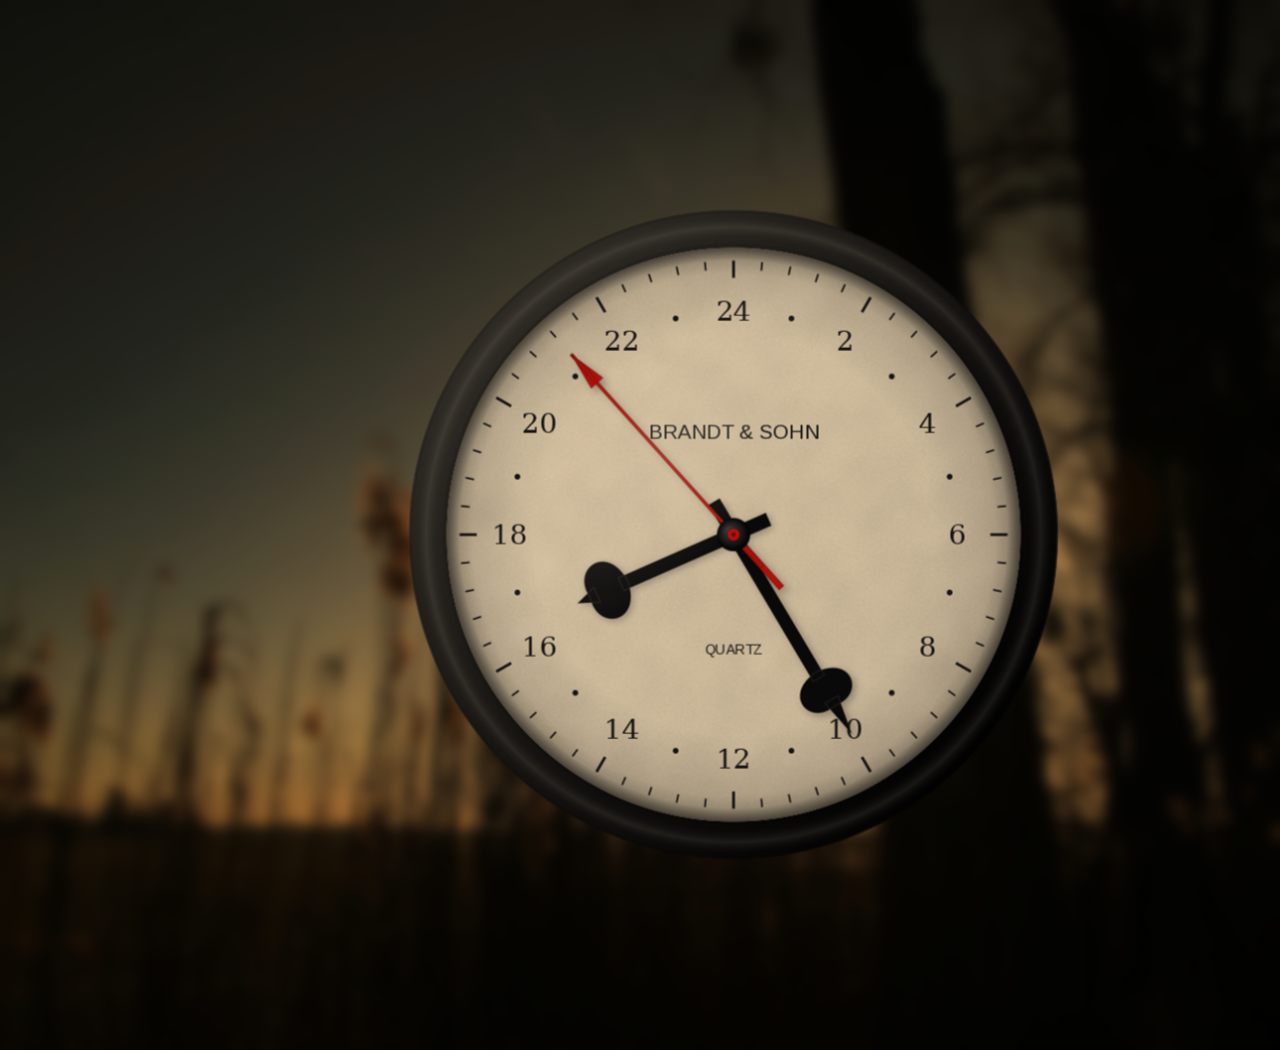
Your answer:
16 h 24 min 53 s
